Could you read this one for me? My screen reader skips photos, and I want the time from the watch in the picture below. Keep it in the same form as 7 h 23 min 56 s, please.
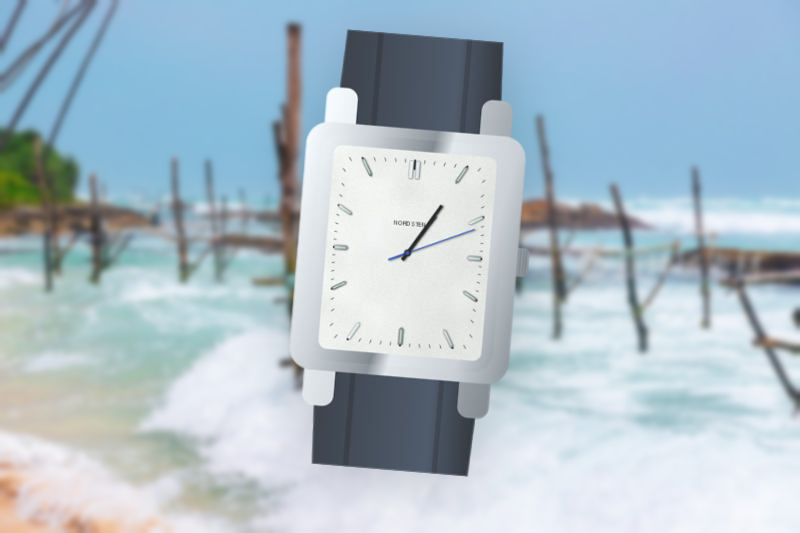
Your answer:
1 h 05 min 11 s
